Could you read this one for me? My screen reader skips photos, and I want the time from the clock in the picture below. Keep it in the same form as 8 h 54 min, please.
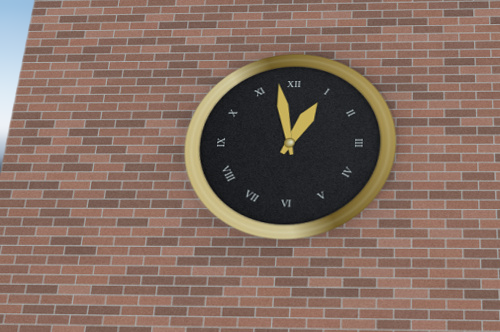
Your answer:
12 h 58 min
